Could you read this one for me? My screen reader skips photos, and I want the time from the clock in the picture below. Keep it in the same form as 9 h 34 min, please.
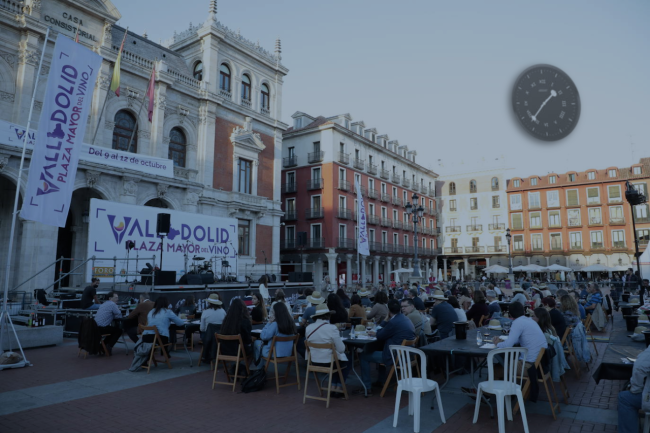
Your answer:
1 h 37 min
